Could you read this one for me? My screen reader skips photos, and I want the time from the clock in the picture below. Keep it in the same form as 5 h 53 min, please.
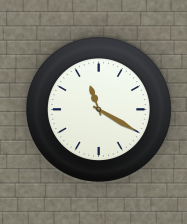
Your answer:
11 h 20 min
